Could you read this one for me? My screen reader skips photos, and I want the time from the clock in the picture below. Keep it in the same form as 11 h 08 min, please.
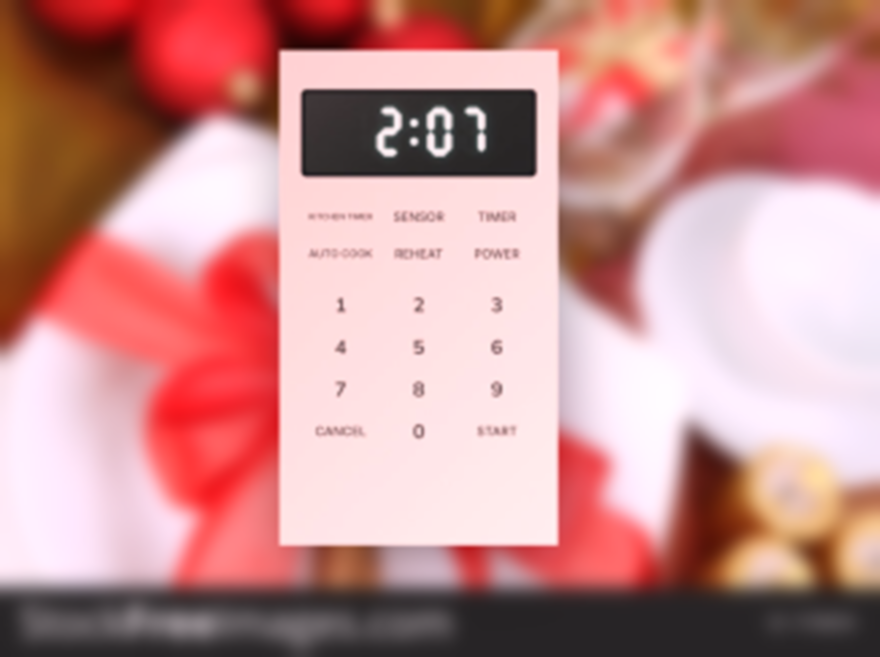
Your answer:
2 h 07 min
